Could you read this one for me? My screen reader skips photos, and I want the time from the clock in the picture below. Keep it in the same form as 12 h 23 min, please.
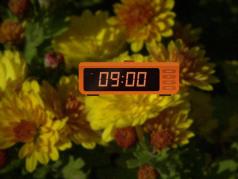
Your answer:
9 h 00 min
